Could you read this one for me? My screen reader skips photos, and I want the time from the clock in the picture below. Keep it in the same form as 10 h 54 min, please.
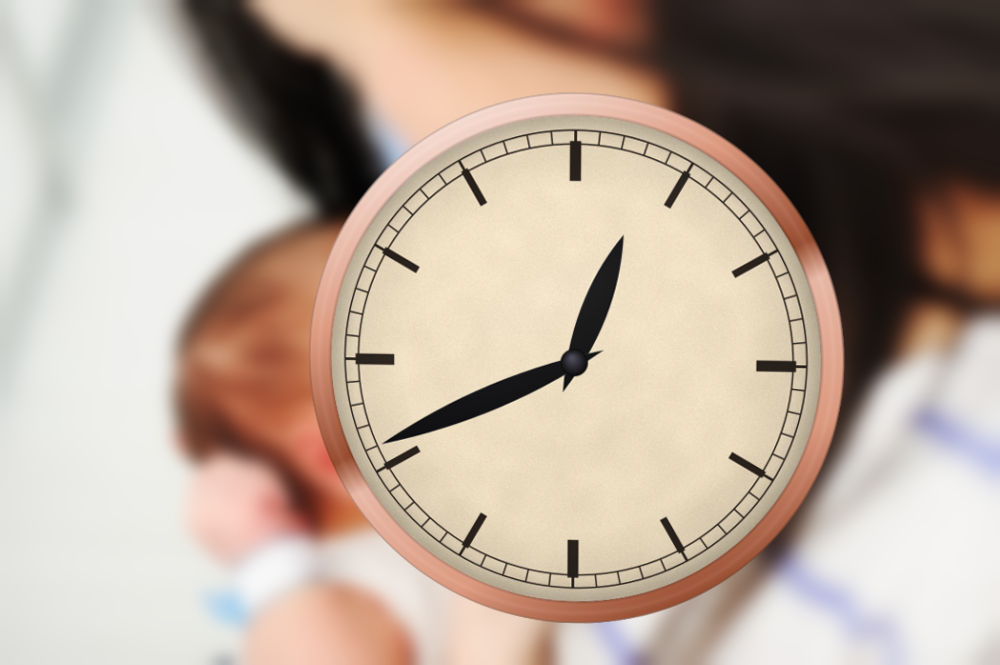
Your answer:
12 h 41 min
